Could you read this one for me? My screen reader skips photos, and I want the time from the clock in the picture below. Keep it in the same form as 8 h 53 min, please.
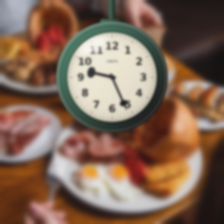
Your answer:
9 h 26 min
